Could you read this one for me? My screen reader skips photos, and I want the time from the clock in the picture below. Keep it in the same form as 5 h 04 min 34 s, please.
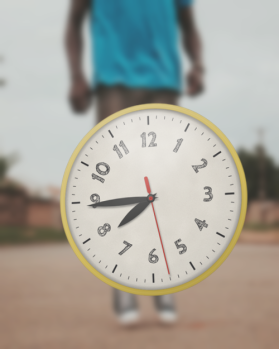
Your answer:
7 h 44 min 28 s
